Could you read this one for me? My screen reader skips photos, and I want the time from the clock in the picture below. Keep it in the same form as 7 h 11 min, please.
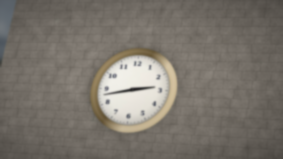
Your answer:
2 h 43 min
